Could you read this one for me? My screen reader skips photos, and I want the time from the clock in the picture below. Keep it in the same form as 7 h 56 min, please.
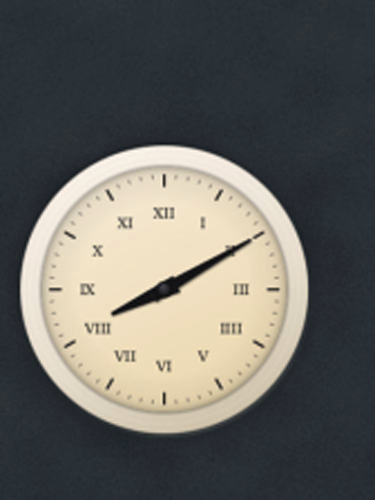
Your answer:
8 h 10 min
